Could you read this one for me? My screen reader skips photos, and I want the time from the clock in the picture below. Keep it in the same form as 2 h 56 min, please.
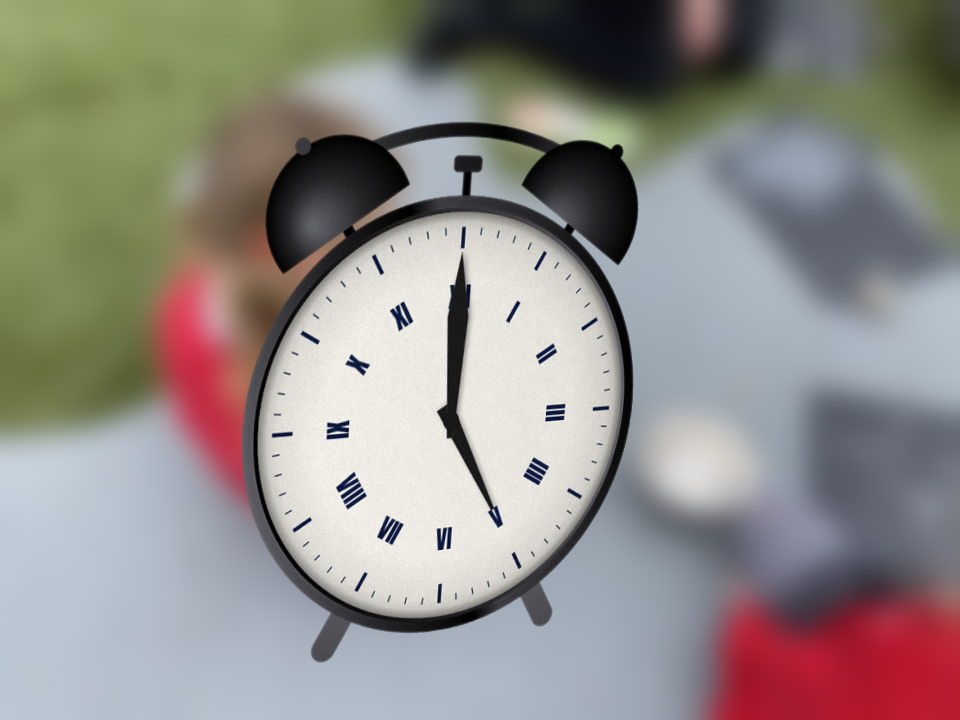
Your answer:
5 h 00 min
